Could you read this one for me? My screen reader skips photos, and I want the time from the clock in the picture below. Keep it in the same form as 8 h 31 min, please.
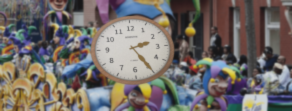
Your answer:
2 h 25 min
